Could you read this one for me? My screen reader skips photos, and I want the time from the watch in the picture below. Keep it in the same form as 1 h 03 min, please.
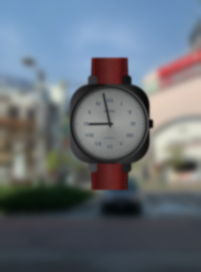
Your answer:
8 h 58 min
